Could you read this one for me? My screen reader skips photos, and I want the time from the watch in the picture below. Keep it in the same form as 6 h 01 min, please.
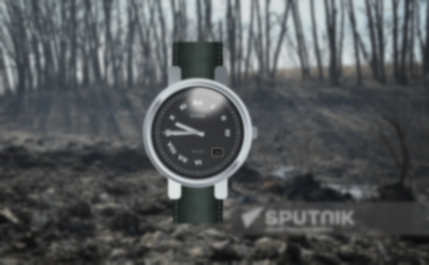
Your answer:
9 h 45 min
